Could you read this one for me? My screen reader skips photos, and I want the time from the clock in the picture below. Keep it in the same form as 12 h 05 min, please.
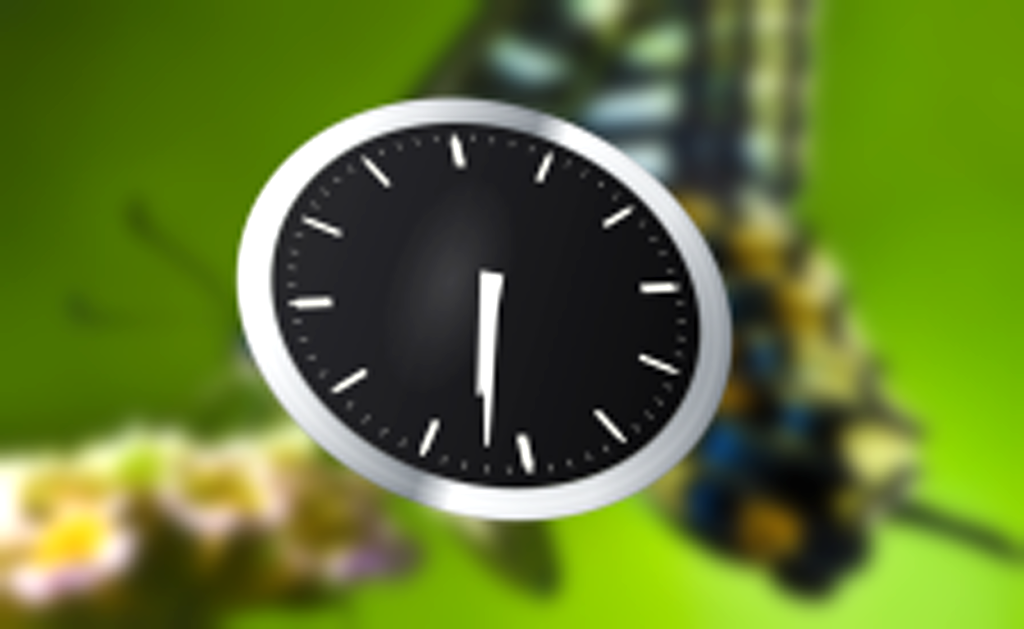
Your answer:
6 h 32 min
